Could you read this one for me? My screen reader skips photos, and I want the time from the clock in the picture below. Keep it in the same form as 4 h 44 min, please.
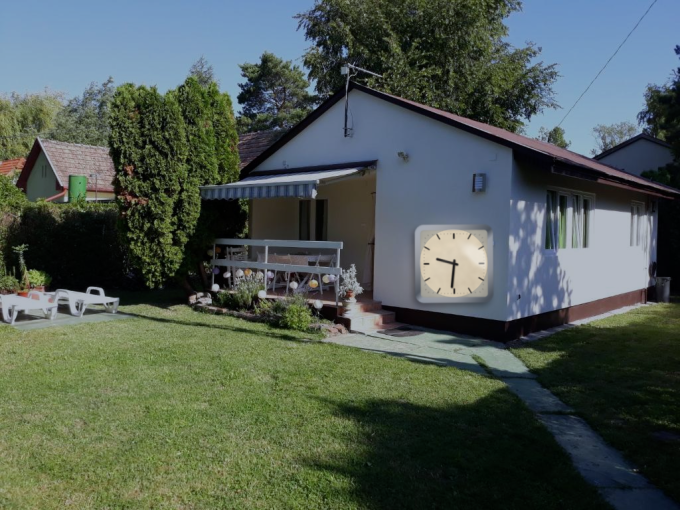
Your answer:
9 h 31 min
